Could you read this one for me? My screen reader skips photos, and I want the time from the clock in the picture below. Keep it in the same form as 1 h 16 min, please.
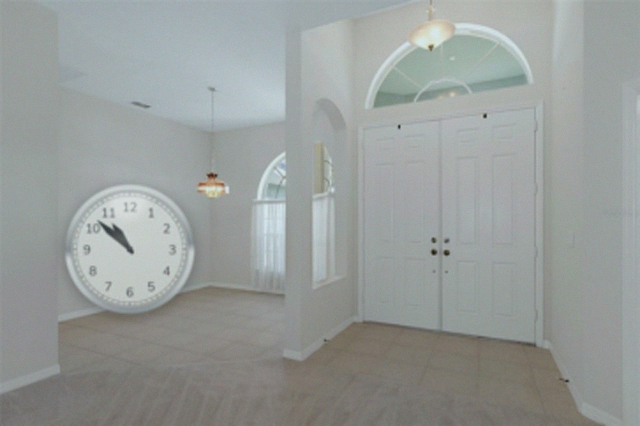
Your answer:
10 h 52 min
